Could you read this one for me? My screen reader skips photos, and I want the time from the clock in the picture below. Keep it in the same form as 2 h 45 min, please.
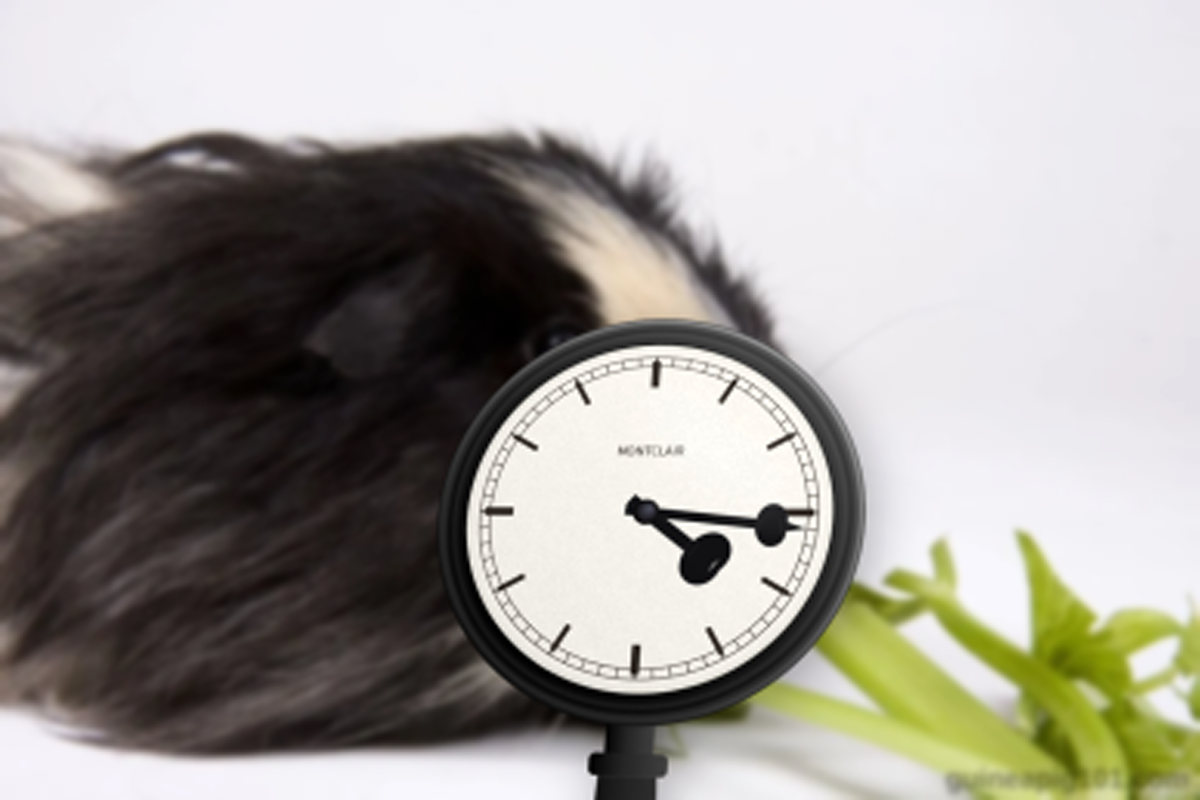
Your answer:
4 h 16 min
